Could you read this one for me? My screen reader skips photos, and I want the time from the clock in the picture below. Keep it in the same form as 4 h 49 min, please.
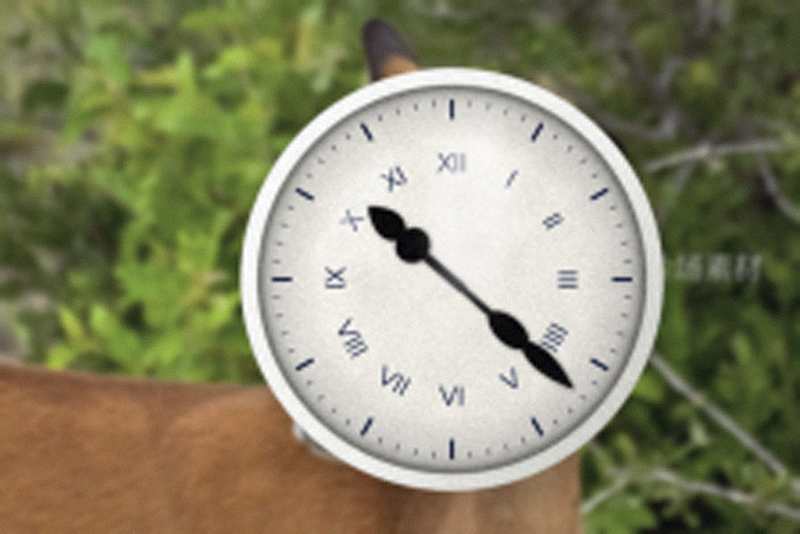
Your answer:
10 h 22 min
